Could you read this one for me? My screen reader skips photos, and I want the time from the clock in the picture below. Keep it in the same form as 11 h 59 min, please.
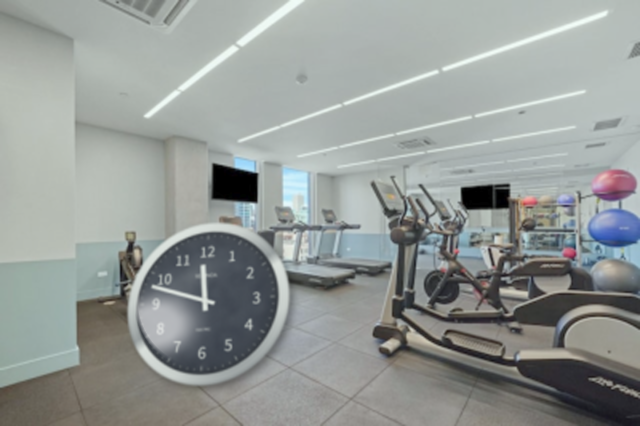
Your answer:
11 h 48 min
